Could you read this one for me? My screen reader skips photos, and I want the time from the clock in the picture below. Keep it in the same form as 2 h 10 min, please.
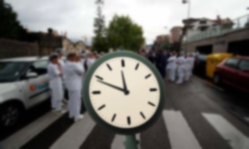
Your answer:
11 h 49 min
